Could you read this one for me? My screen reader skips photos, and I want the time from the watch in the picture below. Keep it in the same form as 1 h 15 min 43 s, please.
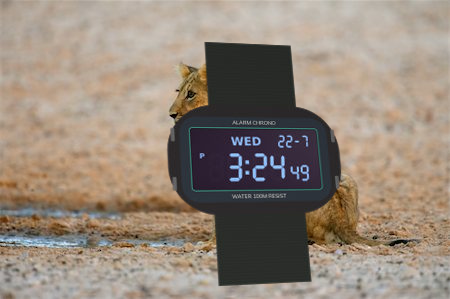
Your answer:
3 h 24 min 49 s
